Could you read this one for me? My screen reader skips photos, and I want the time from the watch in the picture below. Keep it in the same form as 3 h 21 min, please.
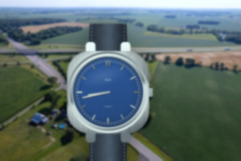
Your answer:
8 h 43 min
